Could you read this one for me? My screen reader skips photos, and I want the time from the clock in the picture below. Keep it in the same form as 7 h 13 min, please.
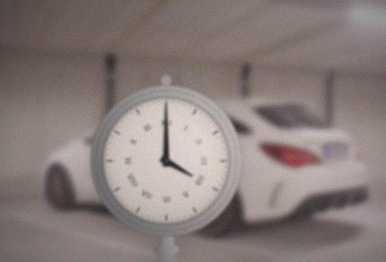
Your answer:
4 h 00 min
